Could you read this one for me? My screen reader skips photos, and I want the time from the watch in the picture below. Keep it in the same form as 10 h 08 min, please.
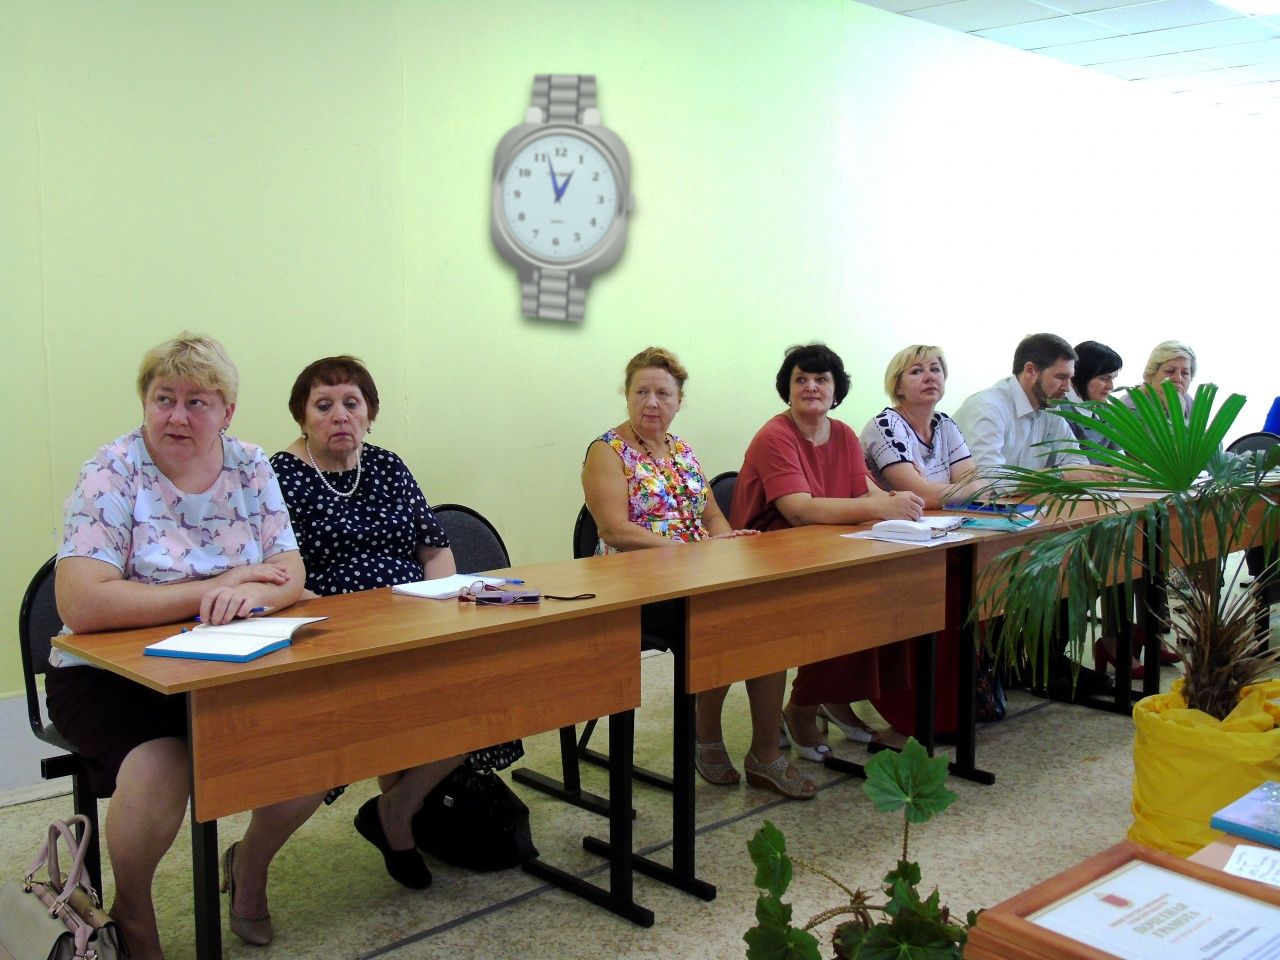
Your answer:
12 h 57 min
